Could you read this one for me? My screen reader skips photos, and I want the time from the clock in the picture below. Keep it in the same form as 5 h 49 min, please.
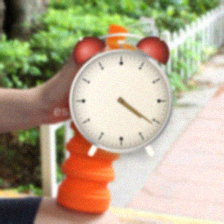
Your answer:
4 h 21 min
